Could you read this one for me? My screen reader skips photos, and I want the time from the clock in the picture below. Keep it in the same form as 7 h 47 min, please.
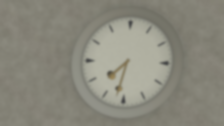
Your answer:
7 h 32 min
